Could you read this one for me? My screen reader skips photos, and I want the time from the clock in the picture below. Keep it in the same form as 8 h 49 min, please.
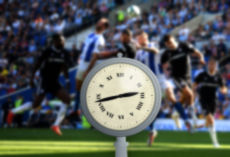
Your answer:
2 h 43 min
